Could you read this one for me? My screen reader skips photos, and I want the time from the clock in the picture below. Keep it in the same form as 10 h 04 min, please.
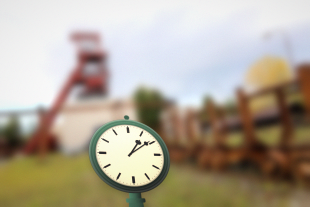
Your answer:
1 h 09 min
